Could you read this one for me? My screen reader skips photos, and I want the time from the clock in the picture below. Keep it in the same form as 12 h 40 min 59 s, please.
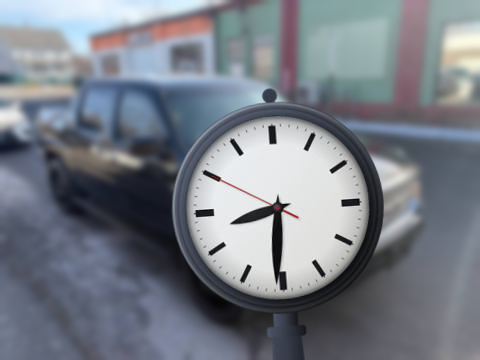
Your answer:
8 h 30 min 50 s
